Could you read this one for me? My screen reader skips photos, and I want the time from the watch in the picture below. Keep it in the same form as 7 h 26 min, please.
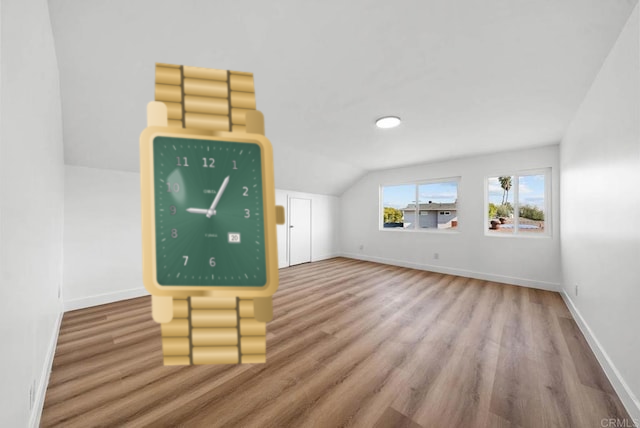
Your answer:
9 h 05 min
